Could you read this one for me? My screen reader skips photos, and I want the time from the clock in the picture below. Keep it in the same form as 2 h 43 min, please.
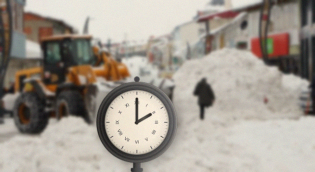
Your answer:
2 h 00 min
